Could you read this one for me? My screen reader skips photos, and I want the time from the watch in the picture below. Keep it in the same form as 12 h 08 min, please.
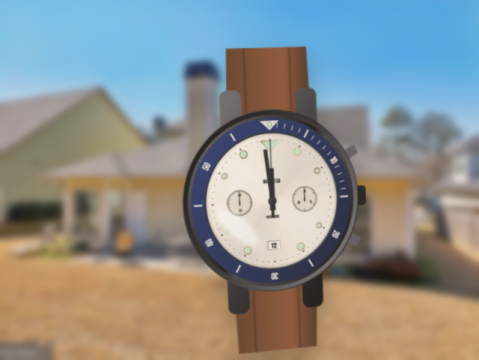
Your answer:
11 h 59 min
